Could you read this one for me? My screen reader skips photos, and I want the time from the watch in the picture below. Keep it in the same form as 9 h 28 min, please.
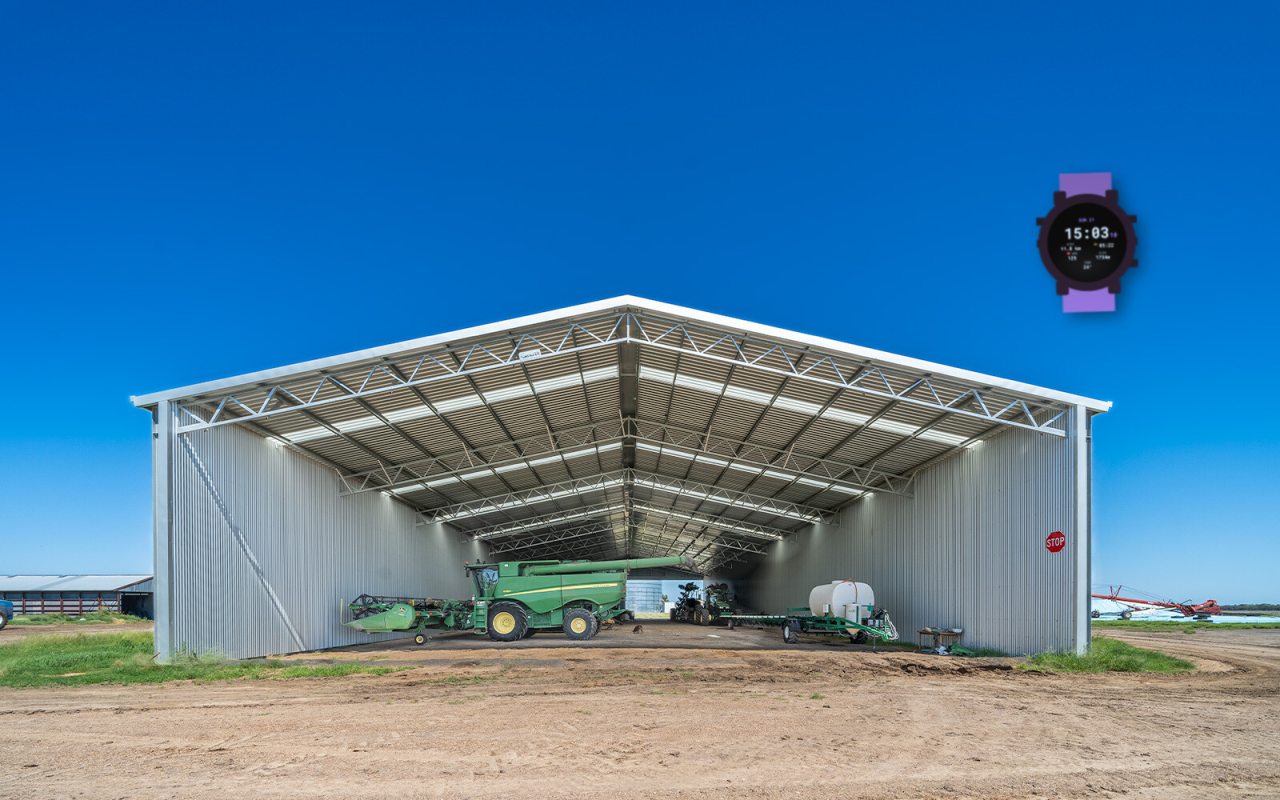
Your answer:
15 h 03 min
